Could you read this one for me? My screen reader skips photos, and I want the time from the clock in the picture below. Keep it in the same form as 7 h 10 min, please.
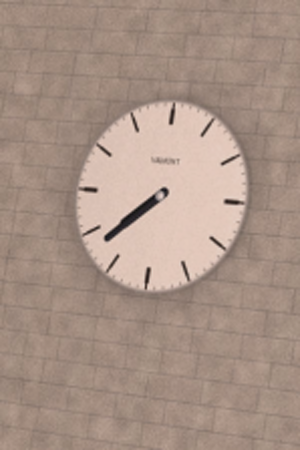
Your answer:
7 h 38 min
